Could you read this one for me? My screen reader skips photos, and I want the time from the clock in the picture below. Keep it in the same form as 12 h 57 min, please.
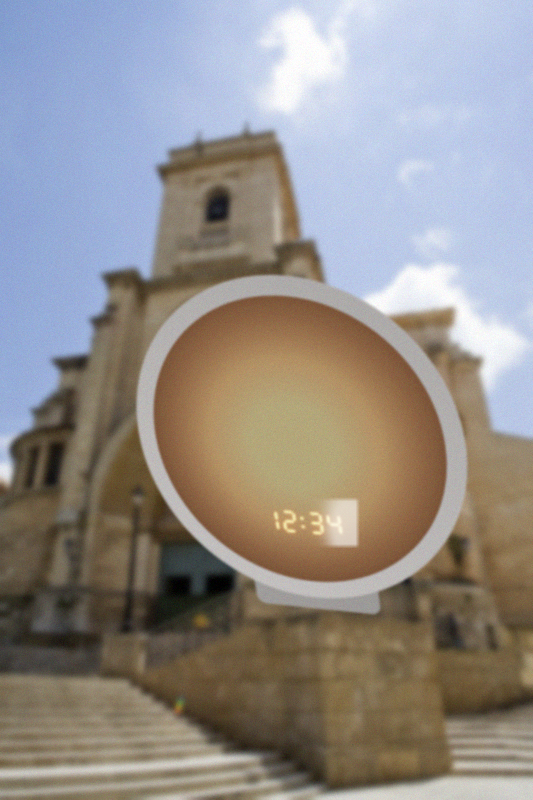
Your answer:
12 h 34 min
